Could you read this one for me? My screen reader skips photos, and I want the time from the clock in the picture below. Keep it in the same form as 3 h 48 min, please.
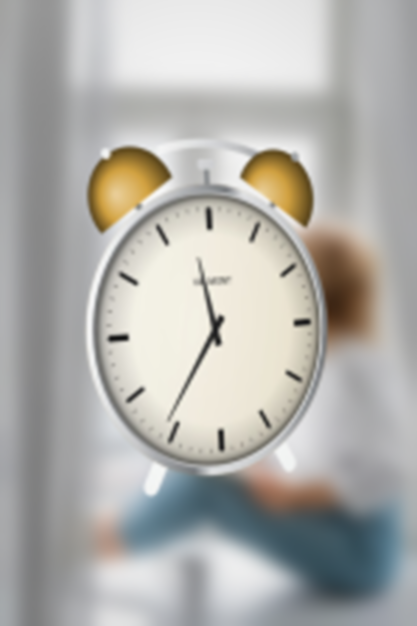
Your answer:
11 h 36 min
